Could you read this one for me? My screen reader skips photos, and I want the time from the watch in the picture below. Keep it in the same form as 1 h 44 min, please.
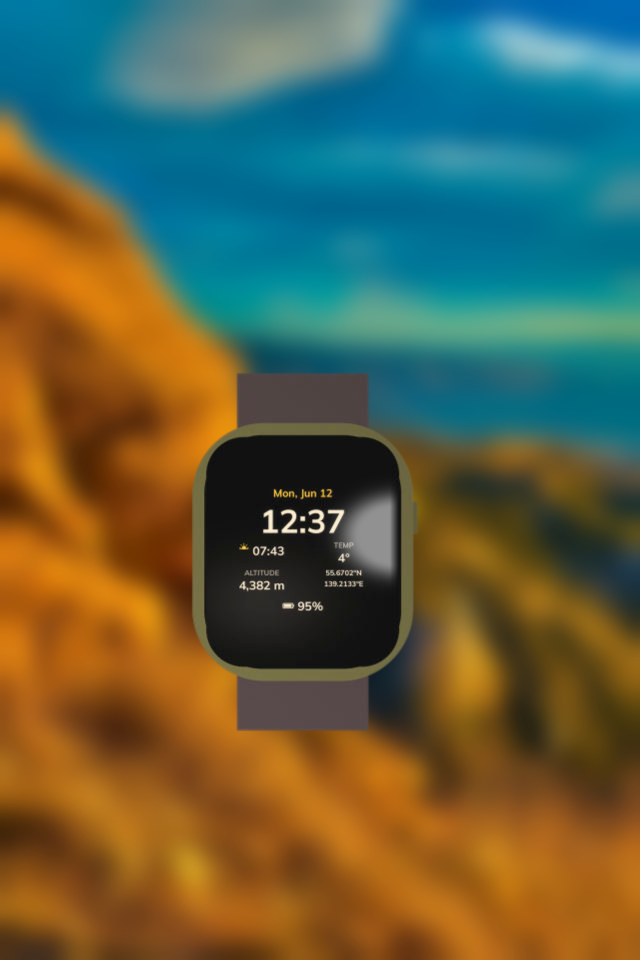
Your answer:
12 h 37 min
